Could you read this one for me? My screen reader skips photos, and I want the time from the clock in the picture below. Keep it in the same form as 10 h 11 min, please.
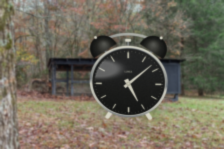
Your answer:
5 h 08 min
